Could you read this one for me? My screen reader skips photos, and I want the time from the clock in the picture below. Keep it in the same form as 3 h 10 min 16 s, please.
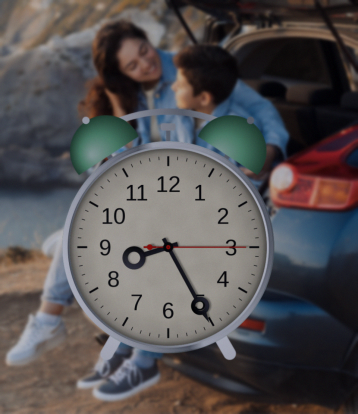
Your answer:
8 h 25 min 15 s
